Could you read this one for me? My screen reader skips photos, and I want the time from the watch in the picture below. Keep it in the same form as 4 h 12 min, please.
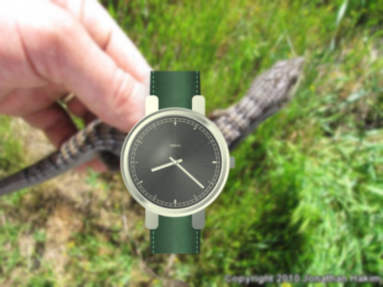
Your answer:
8 h 22 min
